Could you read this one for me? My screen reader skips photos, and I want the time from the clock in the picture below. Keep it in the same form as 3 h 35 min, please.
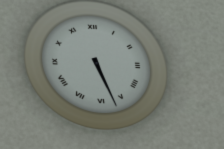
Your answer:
5 h 27 min
